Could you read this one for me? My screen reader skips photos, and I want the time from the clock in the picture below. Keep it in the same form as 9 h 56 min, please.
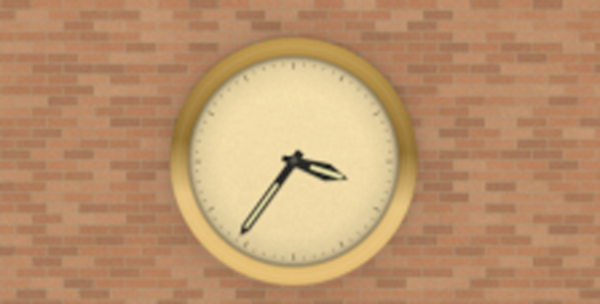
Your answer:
3 h 36 min
